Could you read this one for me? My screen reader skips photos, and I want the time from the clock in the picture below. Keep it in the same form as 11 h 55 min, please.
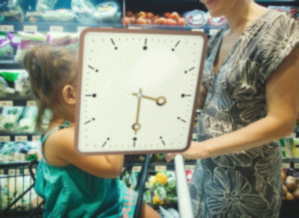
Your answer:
3 h 30 min
